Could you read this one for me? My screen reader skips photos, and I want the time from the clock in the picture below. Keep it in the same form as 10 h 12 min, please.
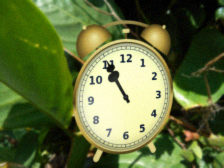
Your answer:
10 h 55 min
